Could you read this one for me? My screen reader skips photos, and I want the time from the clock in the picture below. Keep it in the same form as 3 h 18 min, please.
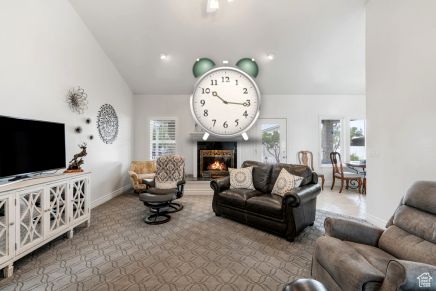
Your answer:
10 h 16 min
